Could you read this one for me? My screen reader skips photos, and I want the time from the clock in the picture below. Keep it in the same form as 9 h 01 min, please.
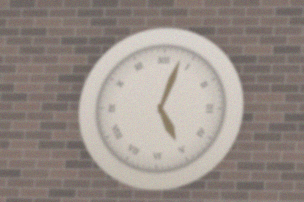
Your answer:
5 h 03 min
